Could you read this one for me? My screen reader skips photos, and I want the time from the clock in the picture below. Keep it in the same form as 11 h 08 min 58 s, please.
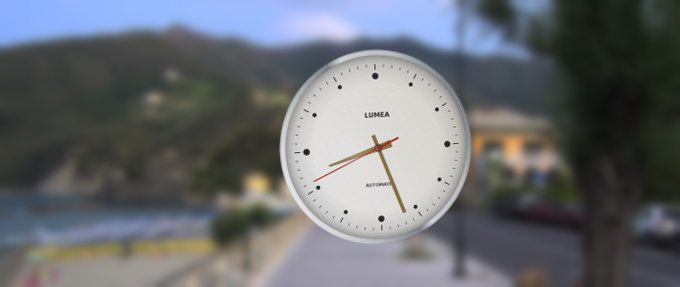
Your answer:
8 h 26 min 41 s
